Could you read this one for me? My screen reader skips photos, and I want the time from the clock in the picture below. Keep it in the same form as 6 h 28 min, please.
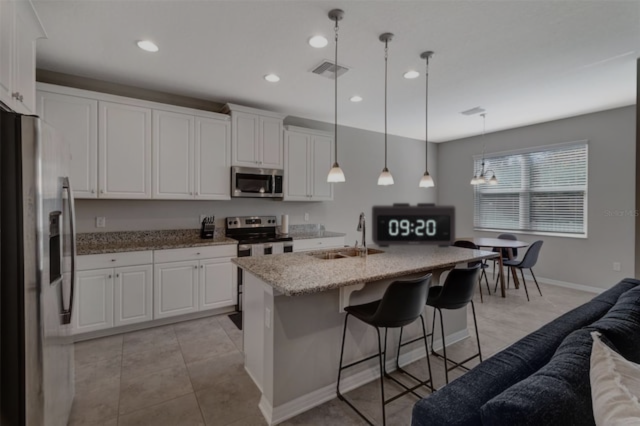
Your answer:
9 h 20 min
